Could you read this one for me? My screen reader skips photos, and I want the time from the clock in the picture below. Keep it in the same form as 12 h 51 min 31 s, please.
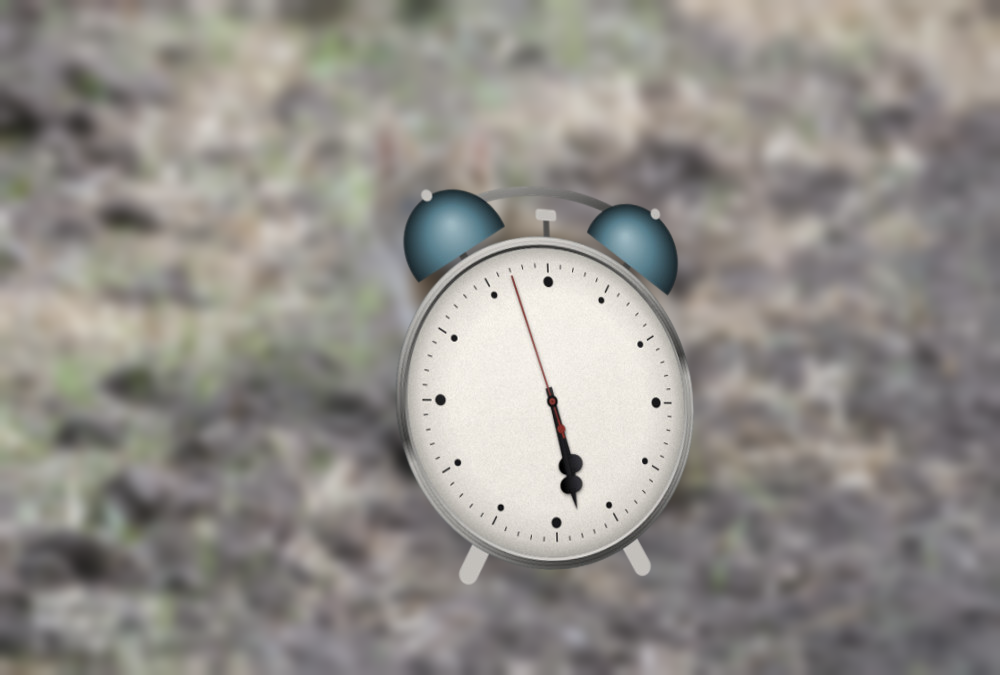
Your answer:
5 h 27 min 57 s
